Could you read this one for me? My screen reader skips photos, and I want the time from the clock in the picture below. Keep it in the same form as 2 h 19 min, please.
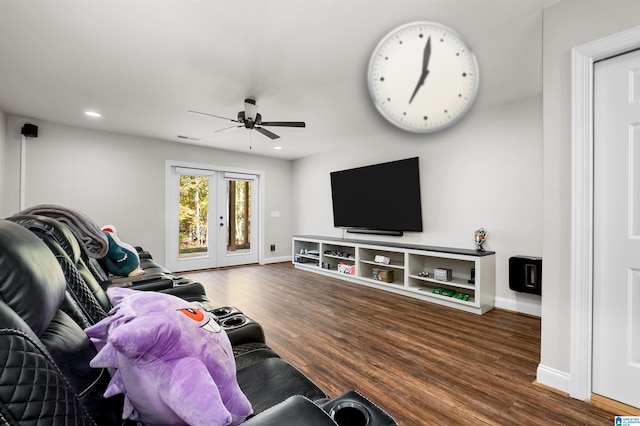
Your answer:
7 h 02 min
